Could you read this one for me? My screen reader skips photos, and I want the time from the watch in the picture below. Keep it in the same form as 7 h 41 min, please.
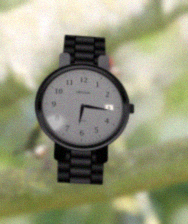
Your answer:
6 h 16 min
